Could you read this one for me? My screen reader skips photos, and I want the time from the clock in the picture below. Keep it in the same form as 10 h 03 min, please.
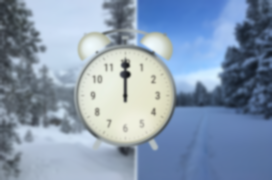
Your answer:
12 h 00 min
